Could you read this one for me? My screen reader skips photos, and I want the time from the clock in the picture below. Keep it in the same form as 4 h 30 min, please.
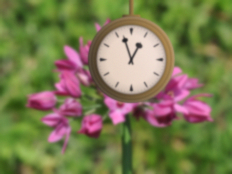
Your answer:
12 h 57 min
